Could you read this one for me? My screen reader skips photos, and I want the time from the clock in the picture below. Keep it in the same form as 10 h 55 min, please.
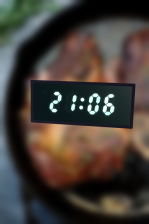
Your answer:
21 h 06 min
